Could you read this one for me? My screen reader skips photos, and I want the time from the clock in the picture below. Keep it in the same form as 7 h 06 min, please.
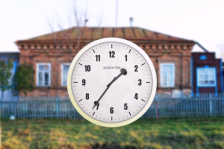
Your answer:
1 h 36 min
